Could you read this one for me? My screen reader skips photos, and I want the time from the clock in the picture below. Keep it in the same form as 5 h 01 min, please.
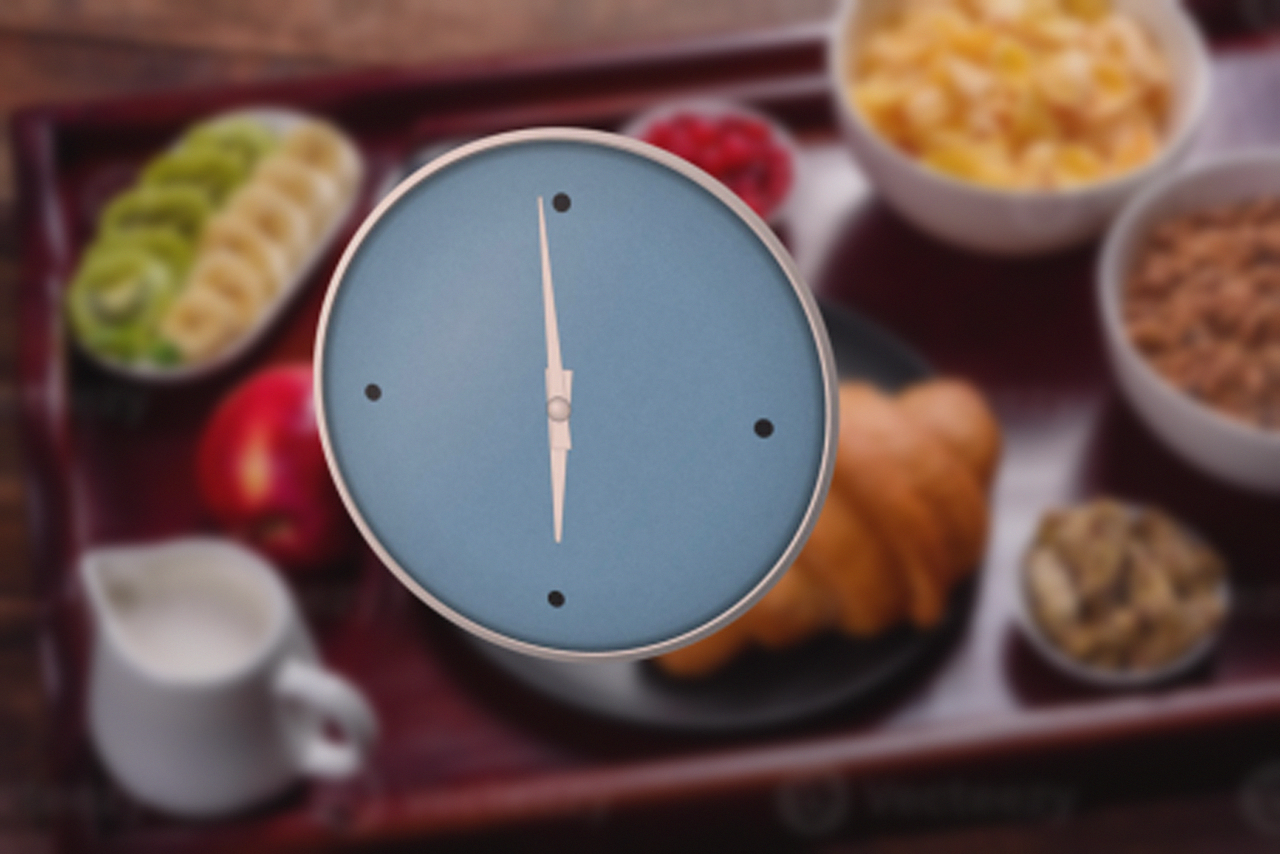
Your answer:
5 h 59 min
